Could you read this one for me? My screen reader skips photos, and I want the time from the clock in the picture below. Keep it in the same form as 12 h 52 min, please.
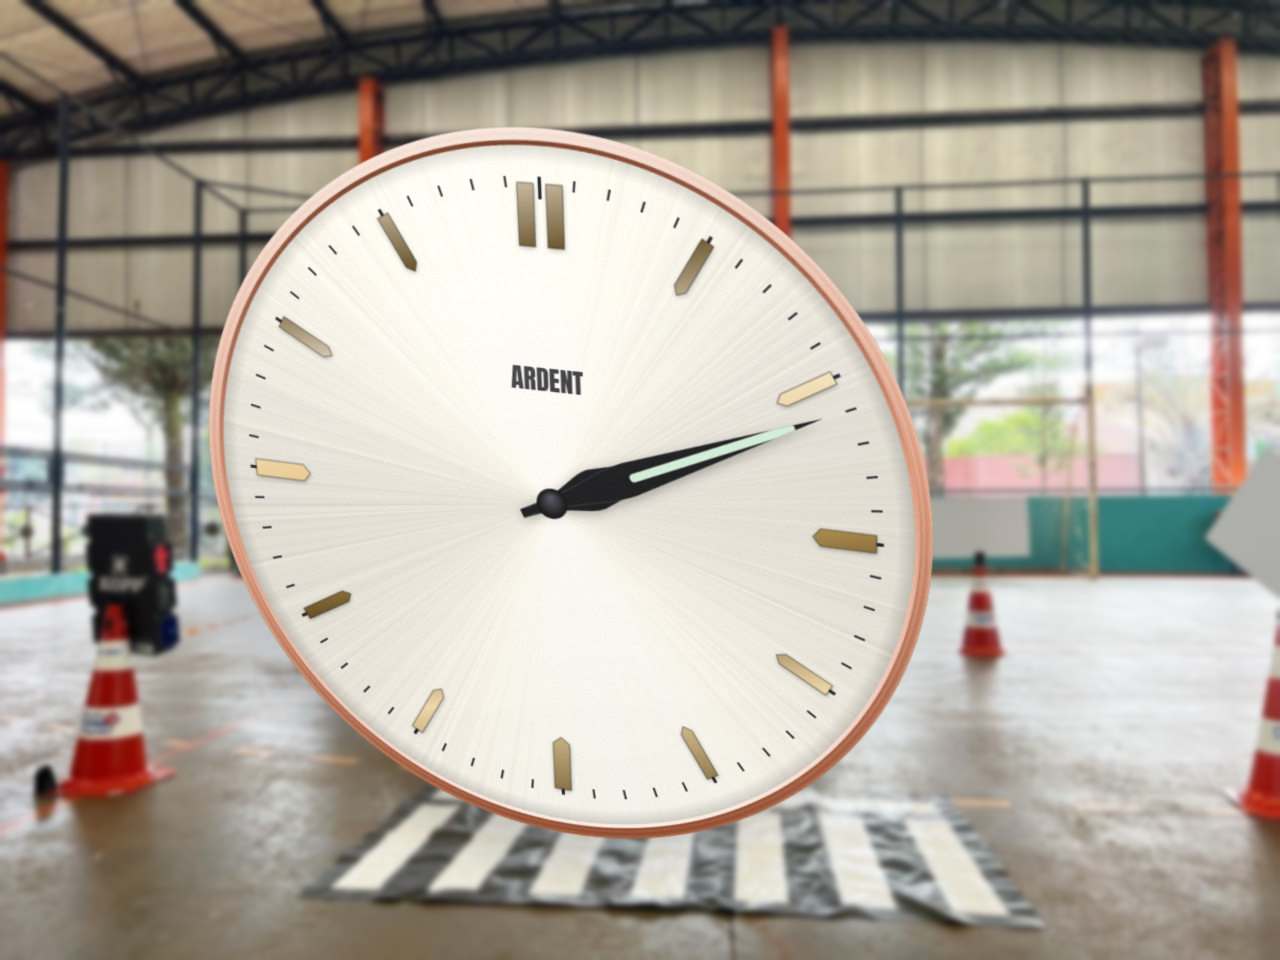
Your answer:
2 h 11 min
